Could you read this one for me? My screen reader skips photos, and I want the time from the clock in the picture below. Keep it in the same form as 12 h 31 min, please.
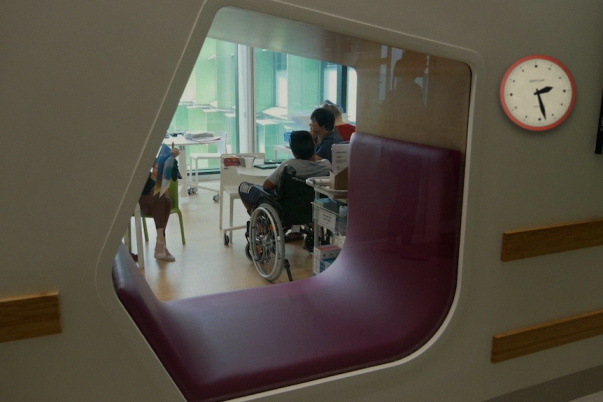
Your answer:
2 h 28 min
